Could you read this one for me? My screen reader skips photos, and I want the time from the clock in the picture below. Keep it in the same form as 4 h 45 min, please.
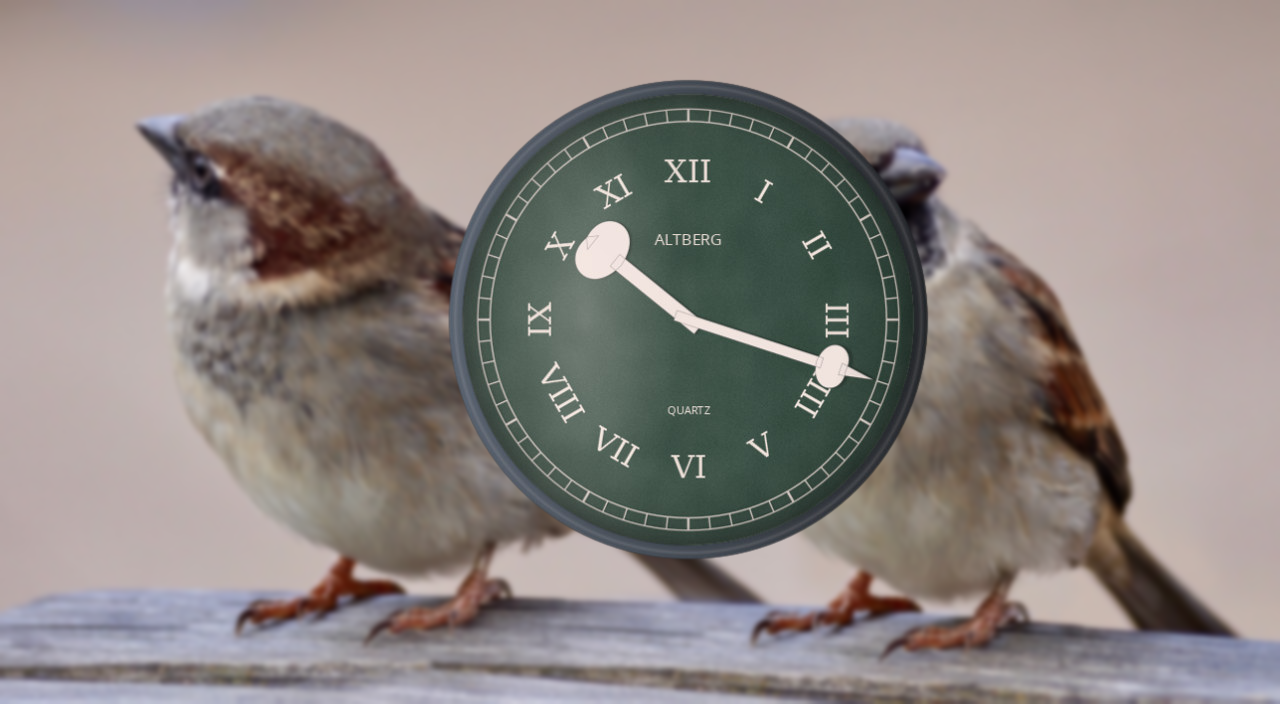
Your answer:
10 h 18 min
